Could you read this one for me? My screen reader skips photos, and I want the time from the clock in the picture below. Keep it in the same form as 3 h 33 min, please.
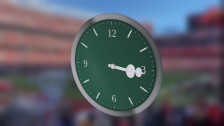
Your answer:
3 h 16 min
